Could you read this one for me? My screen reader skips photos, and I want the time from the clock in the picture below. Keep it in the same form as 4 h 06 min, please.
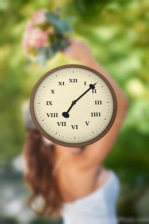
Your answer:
7 h 08 min
